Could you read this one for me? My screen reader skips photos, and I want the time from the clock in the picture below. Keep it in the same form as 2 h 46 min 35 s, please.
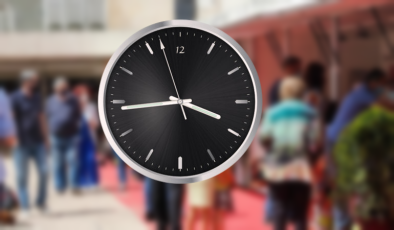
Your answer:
3 h 43 min 57 s
